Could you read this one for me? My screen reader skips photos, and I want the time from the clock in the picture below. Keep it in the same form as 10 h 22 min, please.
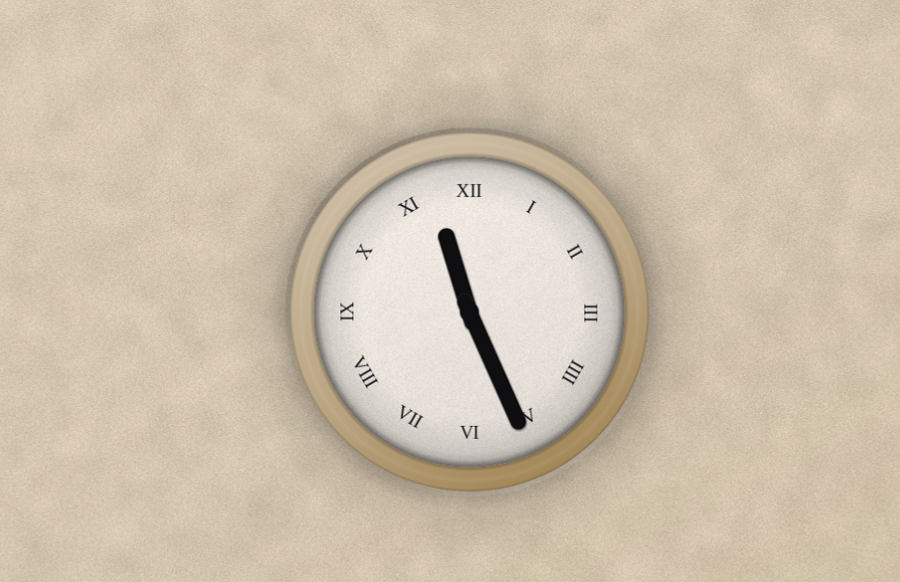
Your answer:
11 h 26 min
